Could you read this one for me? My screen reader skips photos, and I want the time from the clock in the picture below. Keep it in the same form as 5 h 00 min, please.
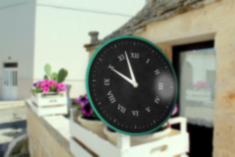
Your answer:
9 h 57 min
